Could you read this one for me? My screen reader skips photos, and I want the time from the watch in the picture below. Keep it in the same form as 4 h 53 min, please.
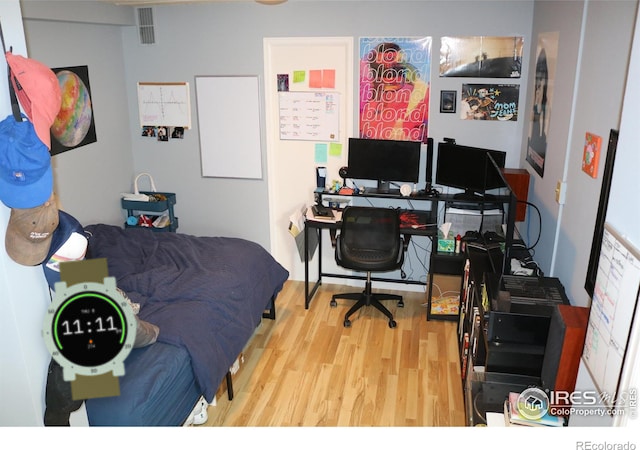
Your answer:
11 h 11 min
